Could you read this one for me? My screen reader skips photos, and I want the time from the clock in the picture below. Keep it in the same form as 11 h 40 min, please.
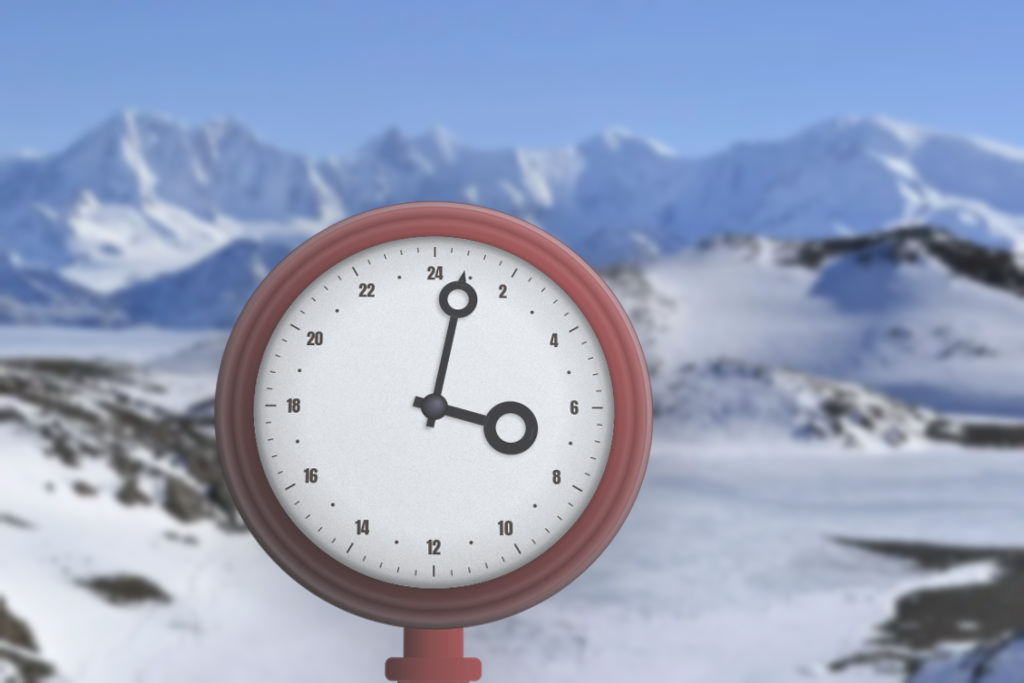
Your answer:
7 h 02 min
